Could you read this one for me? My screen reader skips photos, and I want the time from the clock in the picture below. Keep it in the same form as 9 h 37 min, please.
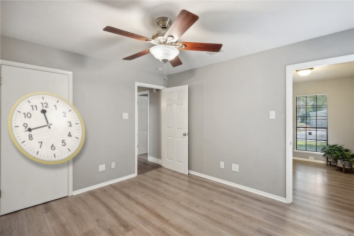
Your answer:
11 h 43 min
